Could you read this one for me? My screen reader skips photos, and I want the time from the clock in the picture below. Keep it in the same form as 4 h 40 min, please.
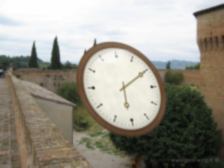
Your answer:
6 h 10 min
